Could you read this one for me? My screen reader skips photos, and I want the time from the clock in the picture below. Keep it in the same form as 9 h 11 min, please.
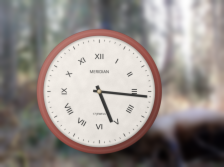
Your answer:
5 h 16 min
